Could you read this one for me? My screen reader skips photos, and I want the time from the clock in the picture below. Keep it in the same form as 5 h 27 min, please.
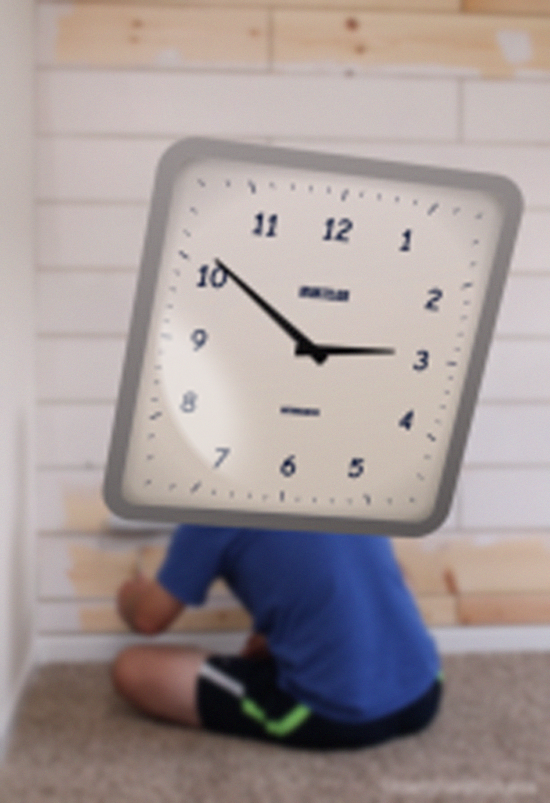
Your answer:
2 h 51 min
